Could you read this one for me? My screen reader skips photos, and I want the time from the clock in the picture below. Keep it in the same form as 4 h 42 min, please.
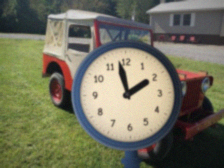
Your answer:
1 h 58 min
